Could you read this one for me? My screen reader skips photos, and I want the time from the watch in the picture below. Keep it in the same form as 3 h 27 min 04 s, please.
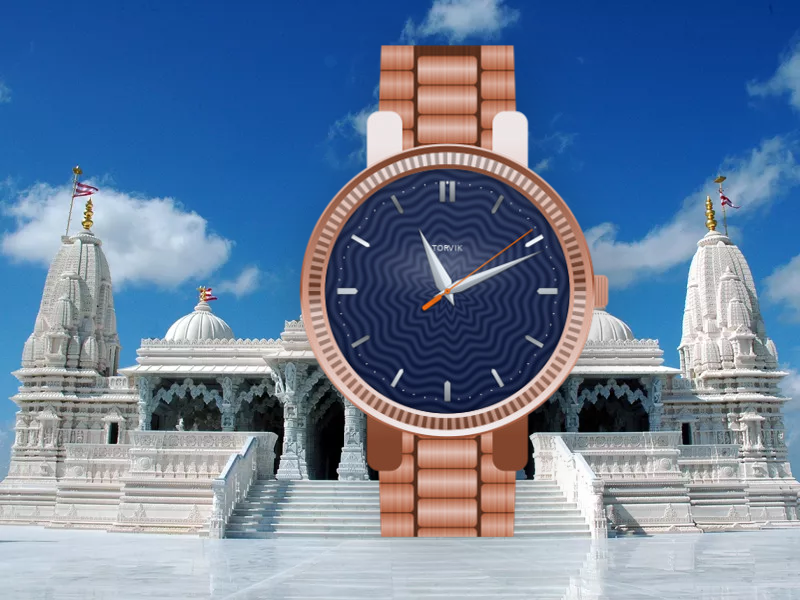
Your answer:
11 h 11 min 09 s
